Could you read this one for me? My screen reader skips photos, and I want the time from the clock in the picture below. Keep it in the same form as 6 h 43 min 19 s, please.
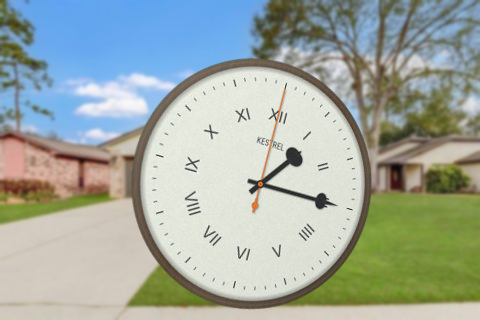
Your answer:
1 h 15 min 00 s
